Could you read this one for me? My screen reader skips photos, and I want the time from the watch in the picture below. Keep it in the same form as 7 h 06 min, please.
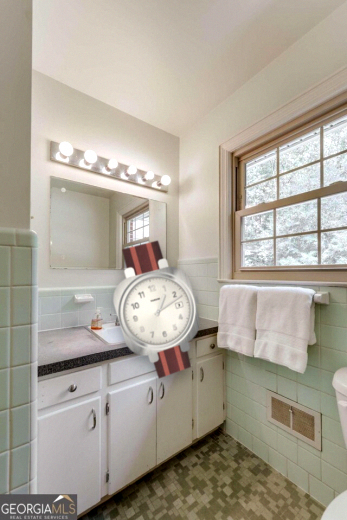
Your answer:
1 h 12 min
